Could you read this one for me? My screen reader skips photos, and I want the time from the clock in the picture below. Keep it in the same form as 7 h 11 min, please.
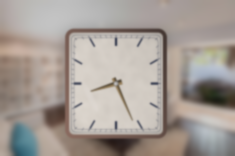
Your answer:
8 h 26 min
